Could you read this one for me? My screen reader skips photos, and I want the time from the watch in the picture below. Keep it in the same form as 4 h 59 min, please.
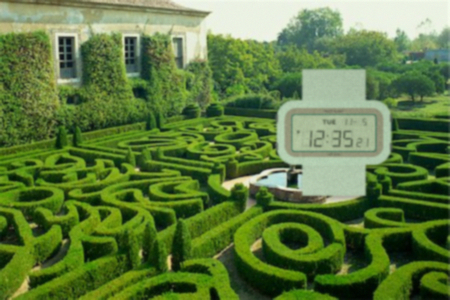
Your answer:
12 h 35 min
